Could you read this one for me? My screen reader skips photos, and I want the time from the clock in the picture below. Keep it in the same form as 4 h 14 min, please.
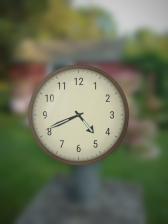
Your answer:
4 h 41 min
